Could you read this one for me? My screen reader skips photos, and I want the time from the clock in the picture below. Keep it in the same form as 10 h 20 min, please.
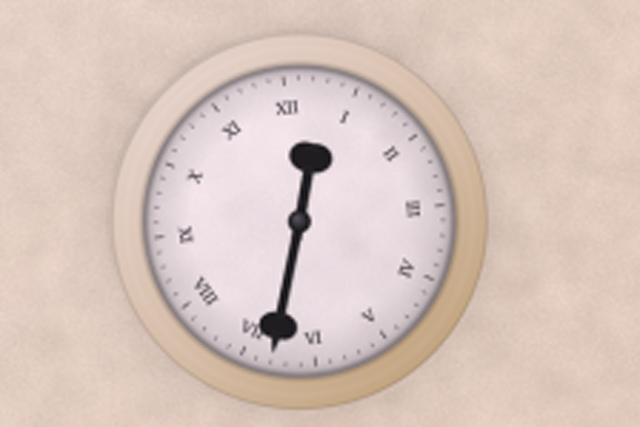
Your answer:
12 h 33 min
